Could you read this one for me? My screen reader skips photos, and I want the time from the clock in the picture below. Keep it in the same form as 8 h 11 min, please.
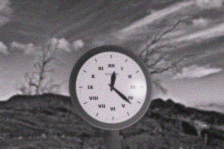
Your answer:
12 h 22 min
